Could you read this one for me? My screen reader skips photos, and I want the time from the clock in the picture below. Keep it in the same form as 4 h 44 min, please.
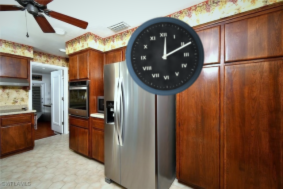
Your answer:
12 h 11 min
